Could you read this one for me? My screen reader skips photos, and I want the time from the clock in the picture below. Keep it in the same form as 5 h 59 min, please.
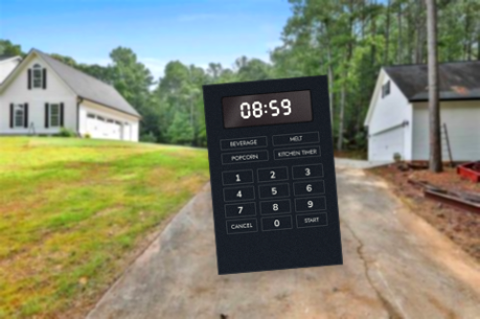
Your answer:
8 h 59 min
